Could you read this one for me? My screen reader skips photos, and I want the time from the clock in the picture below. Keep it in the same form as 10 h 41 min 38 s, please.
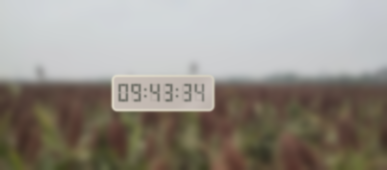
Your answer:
9 h 43 min 34 s
